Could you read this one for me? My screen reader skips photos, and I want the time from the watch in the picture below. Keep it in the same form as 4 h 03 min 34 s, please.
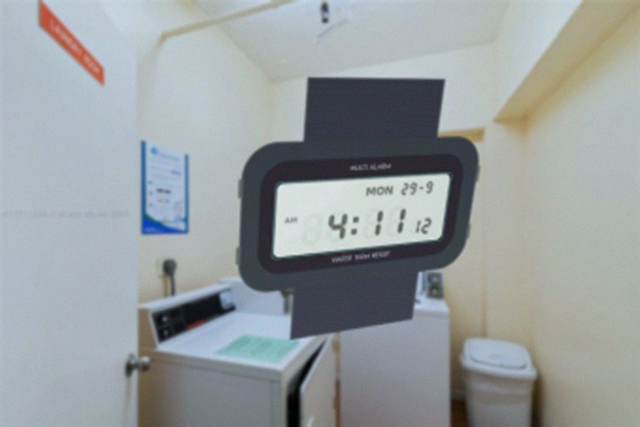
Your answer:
4 h 11 min 12 s
